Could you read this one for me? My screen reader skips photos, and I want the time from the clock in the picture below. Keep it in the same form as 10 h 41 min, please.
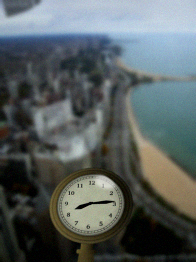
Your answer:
8 h 14 min
